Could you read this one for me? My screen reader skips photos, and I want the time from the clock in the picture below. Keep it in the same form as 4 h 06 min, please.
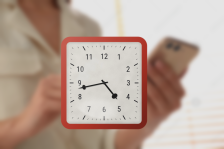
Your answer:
4 h 43 min
